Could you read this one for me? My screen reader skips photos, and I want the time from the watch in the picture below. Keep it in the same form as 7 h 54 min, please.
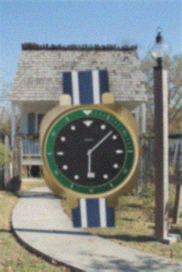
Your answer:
6 h 08 min
